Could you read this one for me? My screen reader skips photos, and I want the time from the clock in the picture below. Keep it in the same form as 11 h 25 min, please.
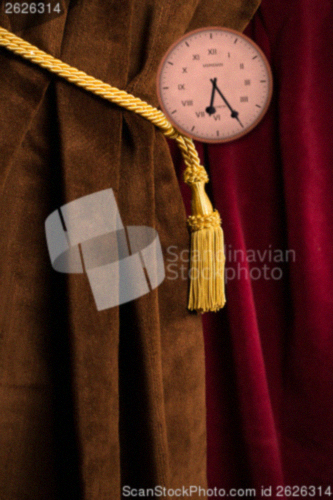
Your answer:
6 h 25 min
